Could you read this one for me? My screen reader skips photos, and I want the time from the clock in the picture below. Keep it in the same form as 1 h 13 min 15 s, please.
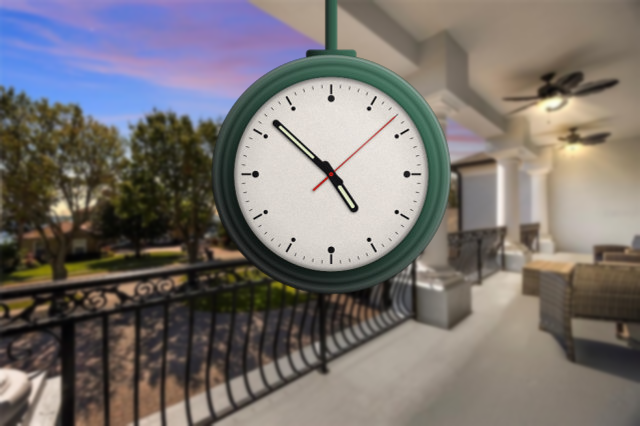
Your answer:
4 h 52 min 08 s
